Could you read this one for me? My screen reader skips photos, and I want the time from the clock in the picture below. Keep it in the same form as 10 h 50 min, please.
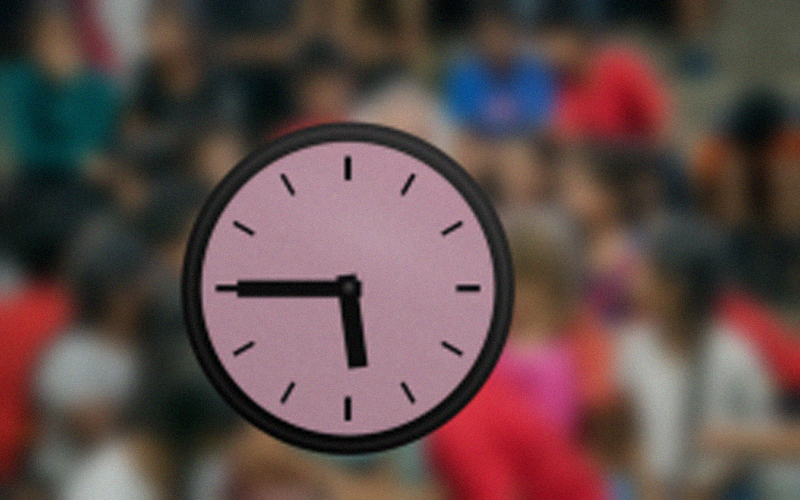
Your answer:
5 h 45 min
